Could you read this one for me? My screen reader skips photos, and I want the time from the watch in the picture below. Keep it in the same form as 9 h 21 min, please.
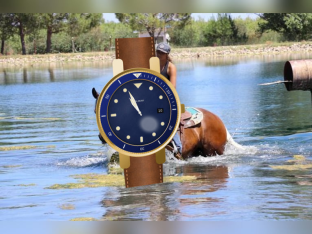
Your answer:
10 h 56 min
